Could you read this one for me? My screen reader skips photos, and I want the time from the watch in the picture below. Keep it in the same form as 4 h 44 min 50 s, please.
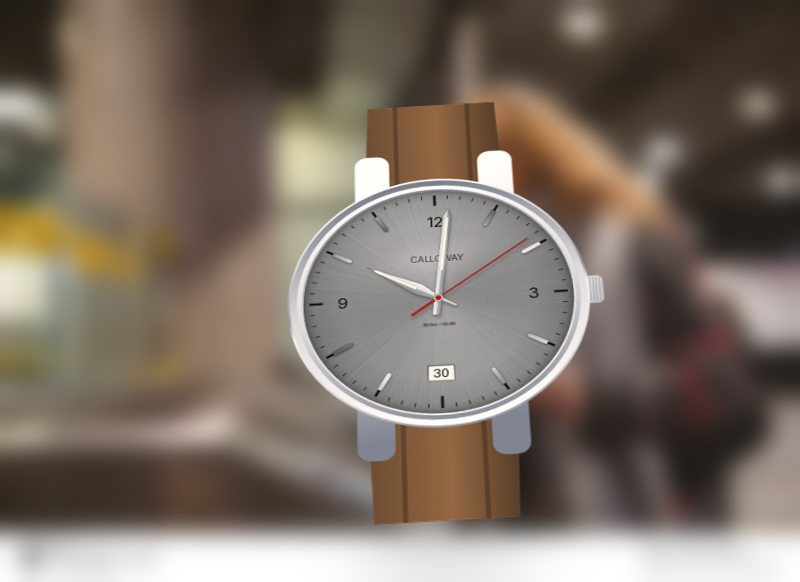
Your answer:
10 h 01 min 09 s
